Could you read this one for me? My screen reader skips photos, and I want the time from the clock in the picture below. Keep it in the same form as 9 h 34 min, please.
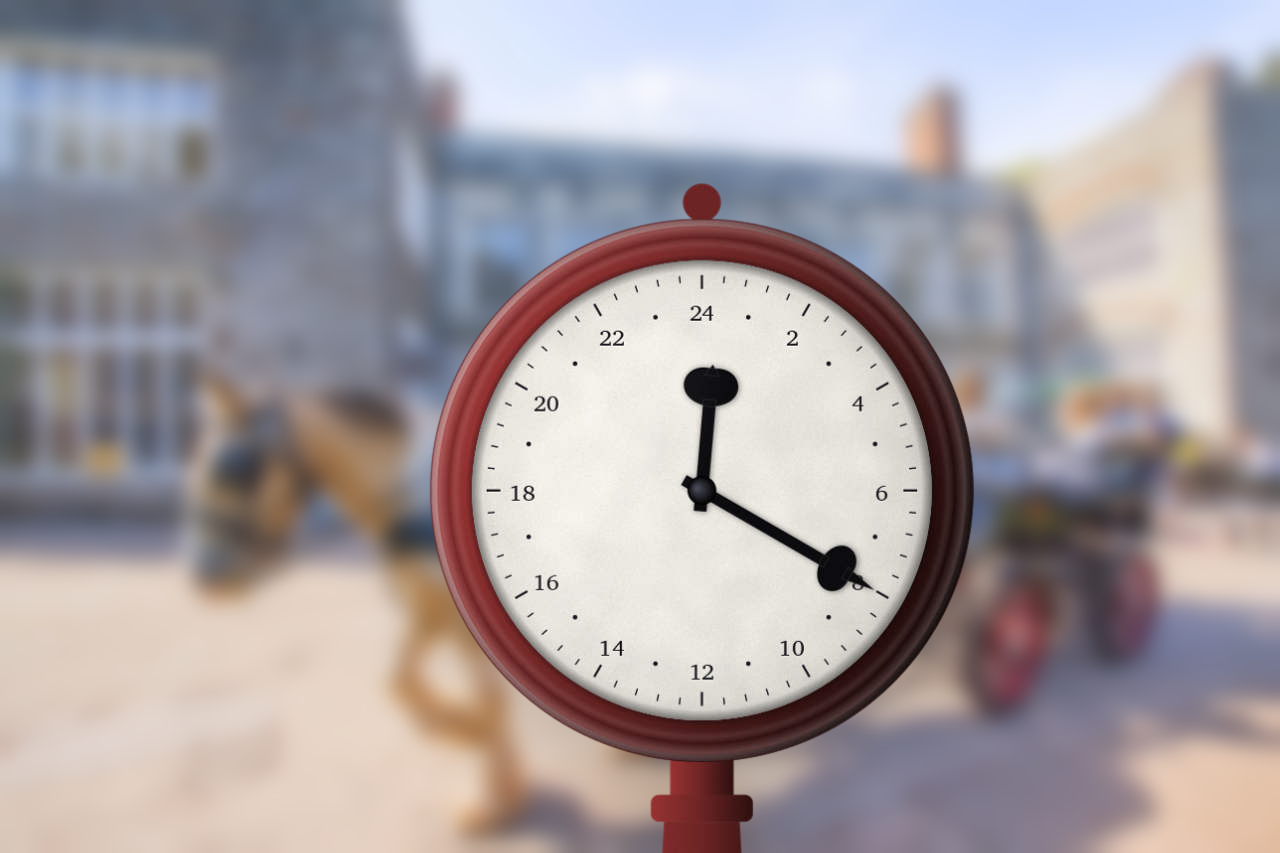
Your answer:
0 h 20 min
